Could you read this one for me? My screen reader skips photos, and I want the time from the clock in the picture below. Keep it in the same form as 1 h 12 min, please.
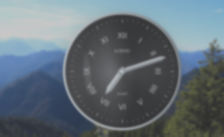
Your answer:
7 h 12 min
